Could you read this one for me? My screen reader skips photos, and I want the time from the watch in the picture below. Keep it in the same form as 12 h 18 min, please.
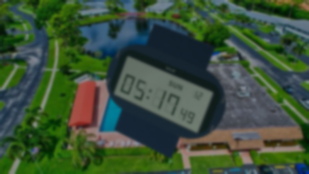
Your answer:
5 h 17 min
